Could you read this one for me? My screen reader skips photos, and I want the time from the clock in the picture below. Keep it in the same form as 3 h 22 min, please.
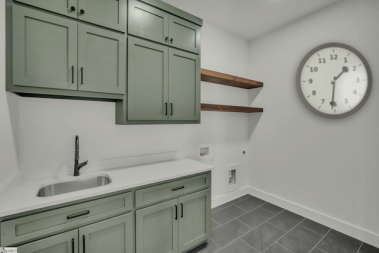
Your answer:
1 h 31 min
